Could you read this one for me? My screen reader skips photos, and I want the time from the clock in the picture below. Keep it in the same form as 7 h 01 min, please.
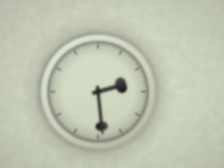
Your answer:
2 h 29 min
